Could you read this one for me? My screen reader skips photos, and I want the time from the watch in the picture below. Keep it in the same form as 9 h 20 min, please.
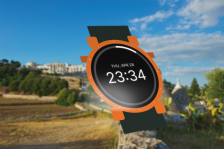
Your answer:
23 h 34 min
